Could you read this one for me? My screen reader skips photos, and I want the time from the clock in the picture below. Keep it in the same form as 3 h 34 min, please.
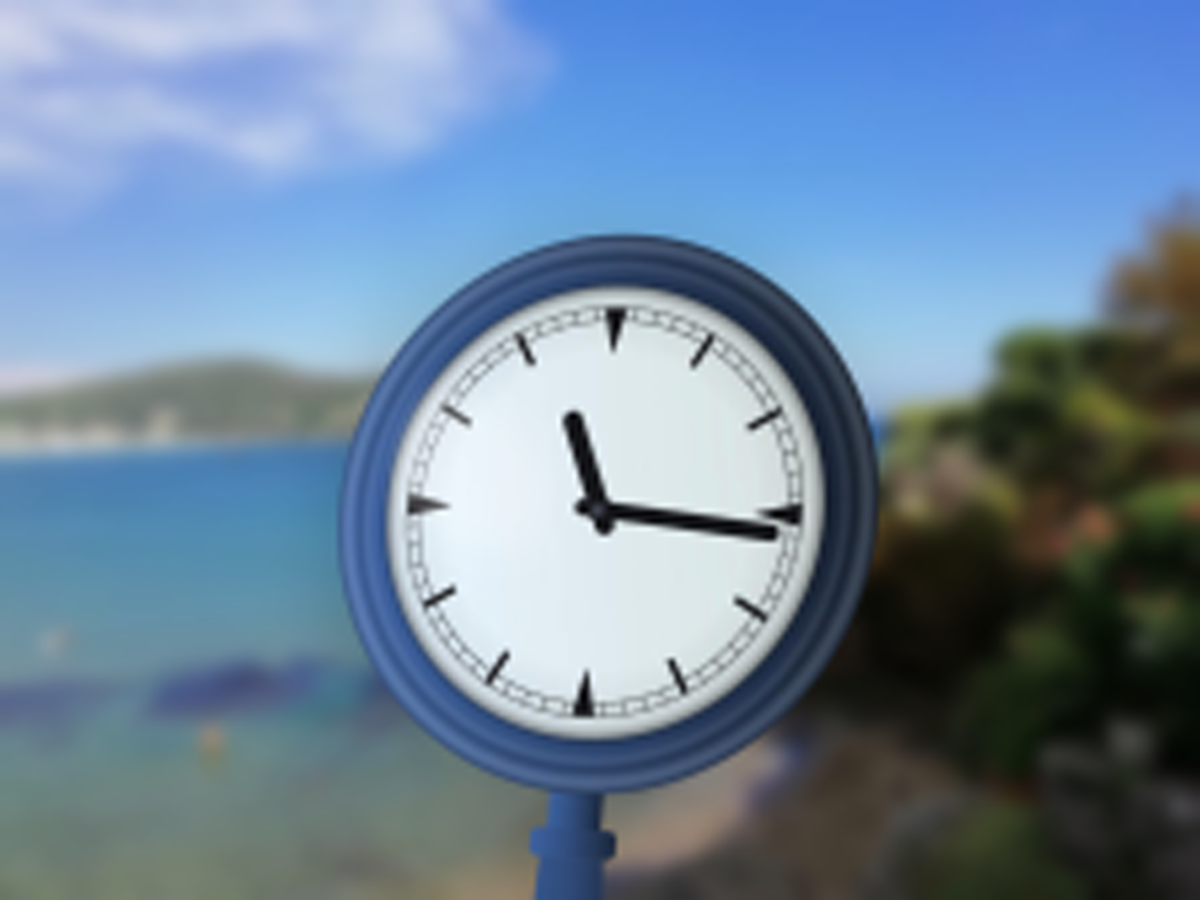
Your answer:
11 h 16 min
